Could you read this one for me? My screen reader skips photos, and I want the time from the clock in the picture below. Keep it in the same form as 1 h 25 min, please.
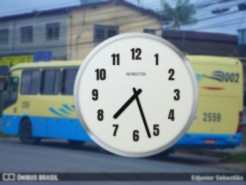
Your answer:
7 h 27 min
